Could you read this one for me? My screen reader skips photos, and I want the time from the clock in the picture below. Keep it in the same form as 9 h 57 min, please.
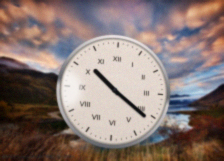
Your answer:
10 h 21 min
